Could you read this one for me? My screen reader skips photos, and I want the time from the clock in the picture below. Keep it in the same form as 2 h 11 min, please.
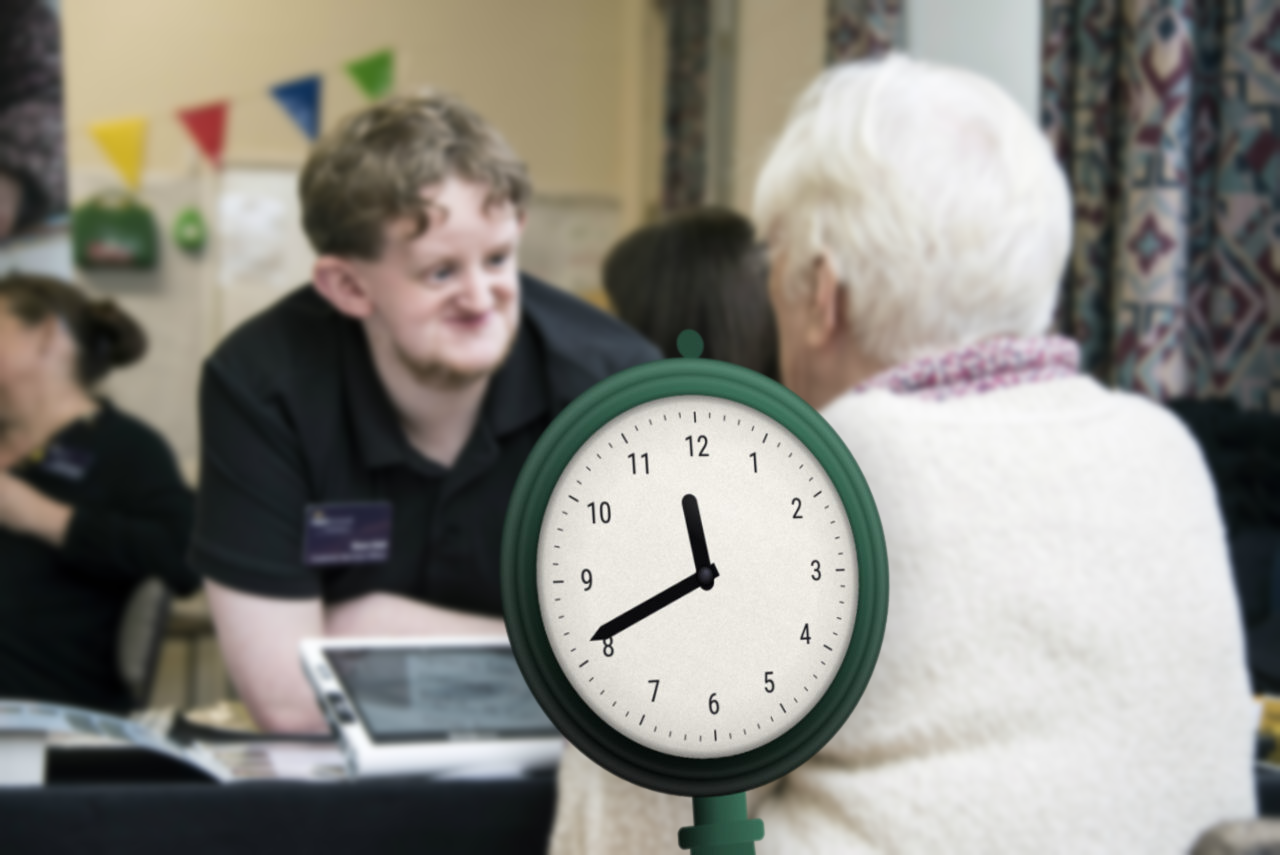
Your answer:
11 h 41 min
